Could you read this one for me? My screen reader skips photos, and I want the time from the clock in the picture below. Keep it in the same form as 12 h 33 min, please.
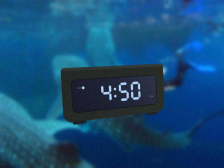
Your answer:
4 h 50 min
